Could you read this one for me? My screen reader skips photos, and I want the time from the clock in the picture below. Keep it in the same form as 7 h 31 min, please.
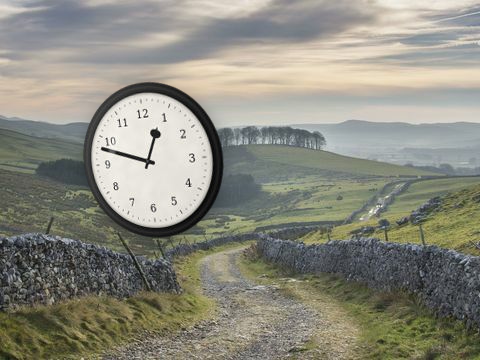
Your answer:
12 h 48 min
